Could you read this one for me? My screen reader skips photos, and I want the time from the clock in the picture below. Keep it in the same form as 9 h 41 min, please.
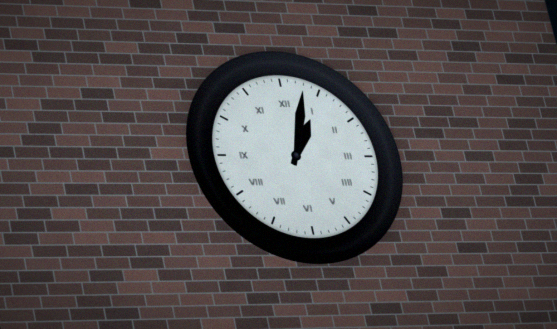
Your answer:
1 h 03 min
